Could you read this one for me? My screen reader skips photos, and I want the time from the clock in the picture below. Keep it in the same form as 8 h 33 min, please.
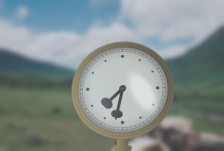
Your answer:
7 h 32 min
